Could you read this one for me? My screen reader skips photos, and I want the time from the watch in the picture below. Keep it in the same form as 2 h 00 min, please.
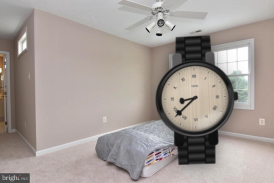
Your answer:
8 h 38 min
